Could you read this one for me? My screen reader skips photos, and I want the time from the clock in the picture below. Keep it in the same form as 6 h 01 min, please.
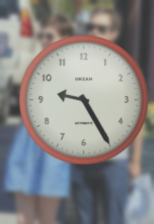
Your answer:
9 h 25 min
